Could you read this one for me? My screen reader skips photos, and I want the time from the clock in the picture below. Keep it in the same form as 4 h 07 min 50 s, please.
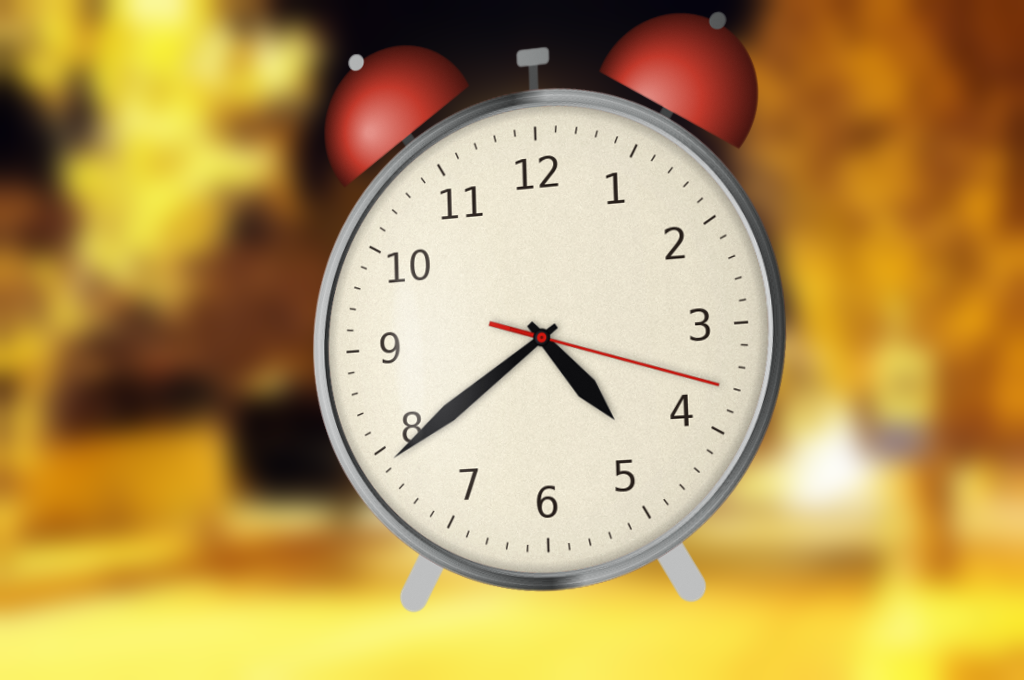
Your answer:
4 h 39 min 18 s
